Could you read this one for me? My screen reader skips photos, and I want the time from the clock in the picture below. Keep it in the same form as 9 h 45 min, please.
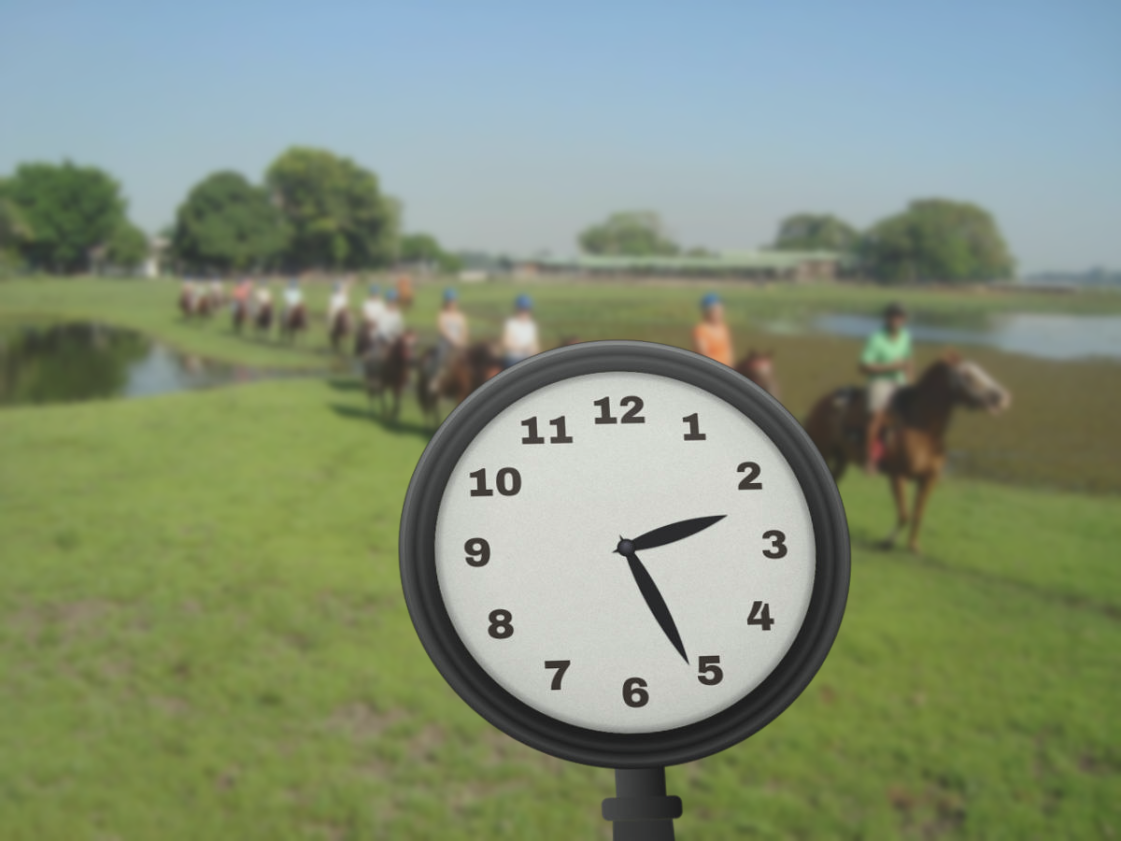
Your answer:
2 h 26 min
